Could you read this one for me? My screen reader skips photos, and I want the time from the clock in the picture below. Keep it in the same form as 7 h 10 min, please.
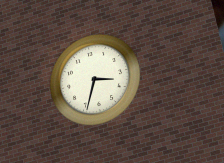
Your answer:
3 h 34 min
